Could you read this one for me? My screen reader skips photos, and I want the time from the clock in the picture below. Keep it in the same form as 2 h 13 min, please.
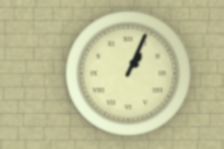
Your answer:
1 h 04 min
